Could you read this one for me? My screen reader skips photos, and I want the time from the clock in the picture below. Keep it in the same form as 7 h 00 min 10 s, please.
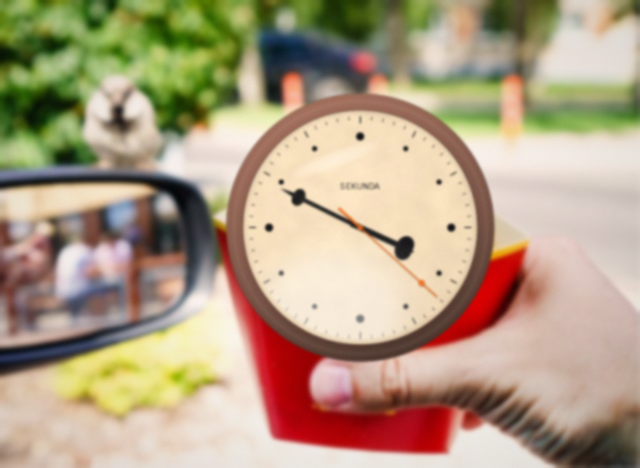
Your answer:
3 h 49 min 22 s
